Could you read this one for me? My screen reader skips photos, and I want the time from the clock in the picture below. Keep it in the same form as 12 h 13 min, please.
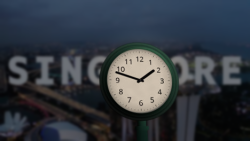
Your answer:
1 h 48 min
